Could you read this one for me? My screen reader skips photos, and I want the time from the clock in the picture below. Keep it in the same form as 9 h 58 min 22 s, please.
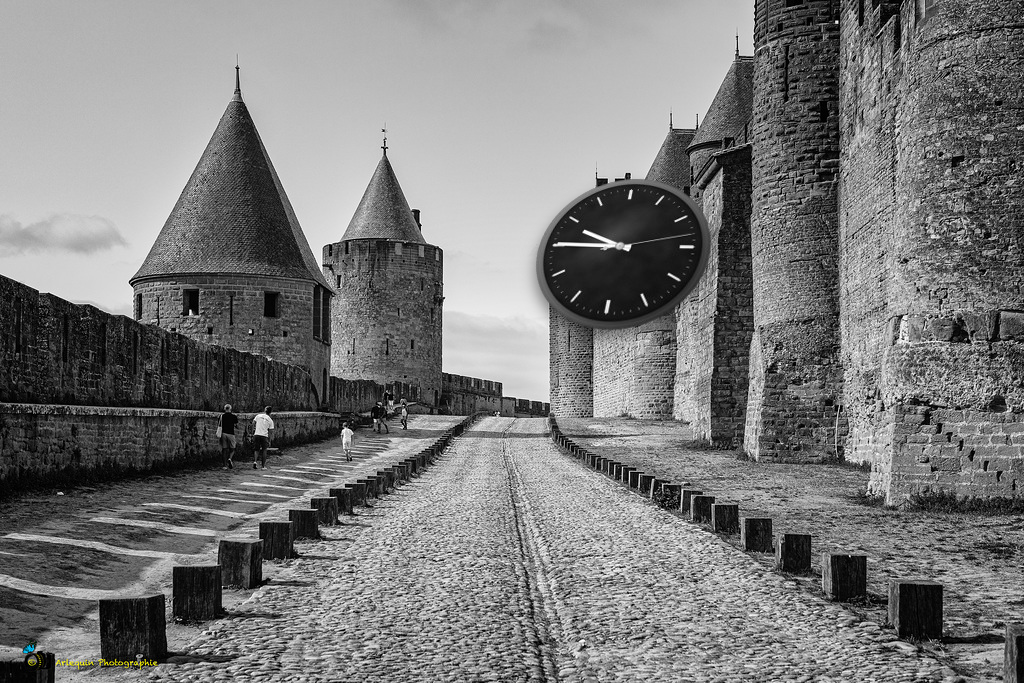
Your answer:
9 h 45 min 13 s
